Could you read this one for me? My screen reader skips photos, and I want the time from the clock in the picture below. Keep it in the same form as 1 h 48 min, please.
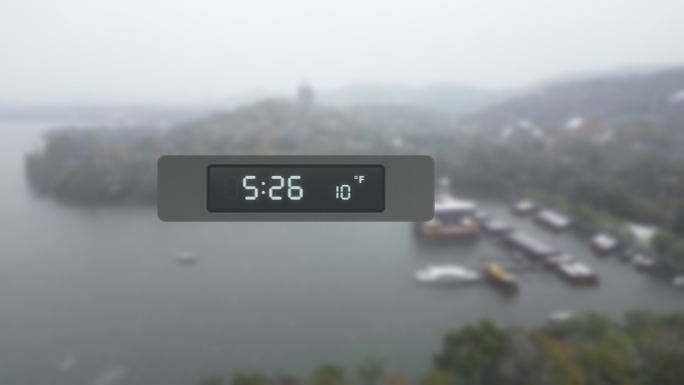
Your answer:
5 h 26 min
